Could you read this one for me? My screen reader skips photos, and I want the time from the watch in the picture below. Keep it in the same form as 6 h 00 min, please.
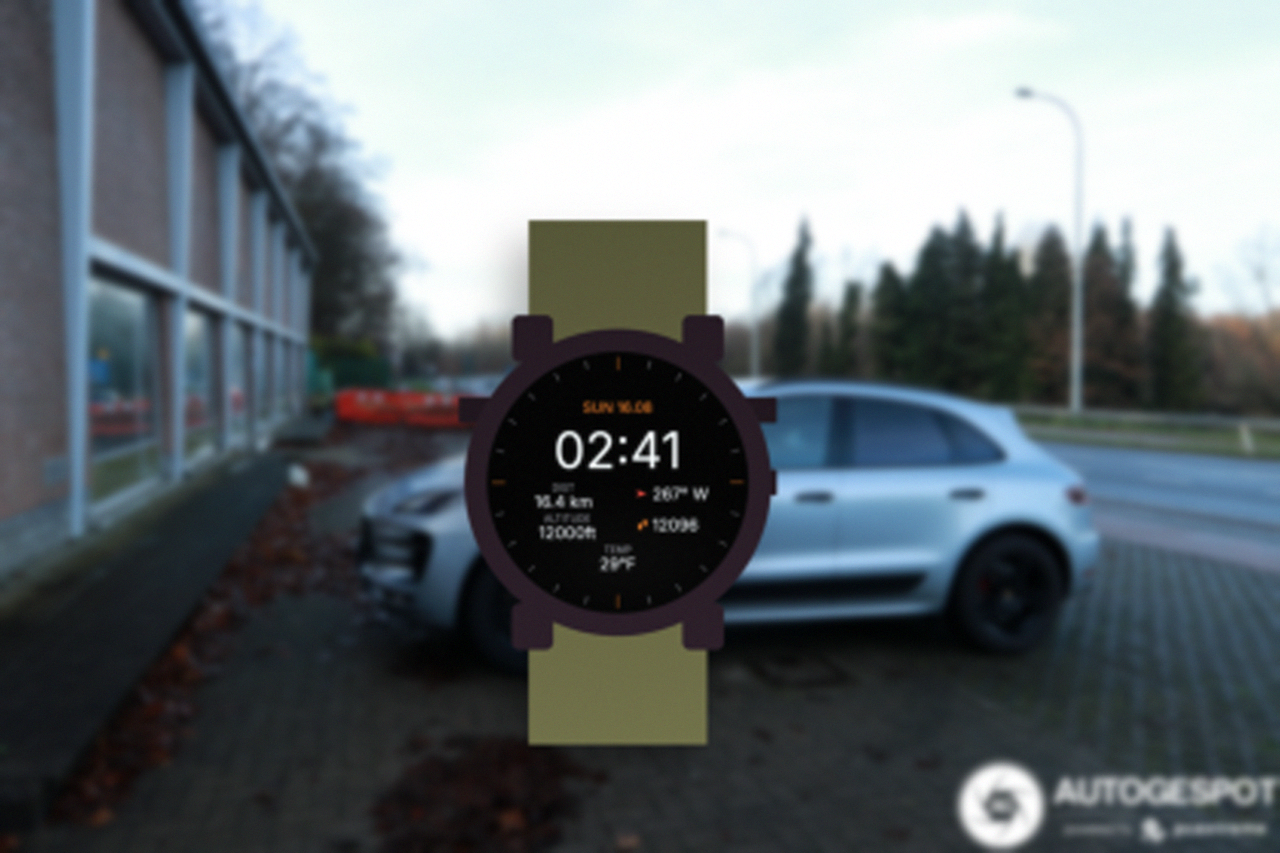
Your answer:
2 h 41 min
